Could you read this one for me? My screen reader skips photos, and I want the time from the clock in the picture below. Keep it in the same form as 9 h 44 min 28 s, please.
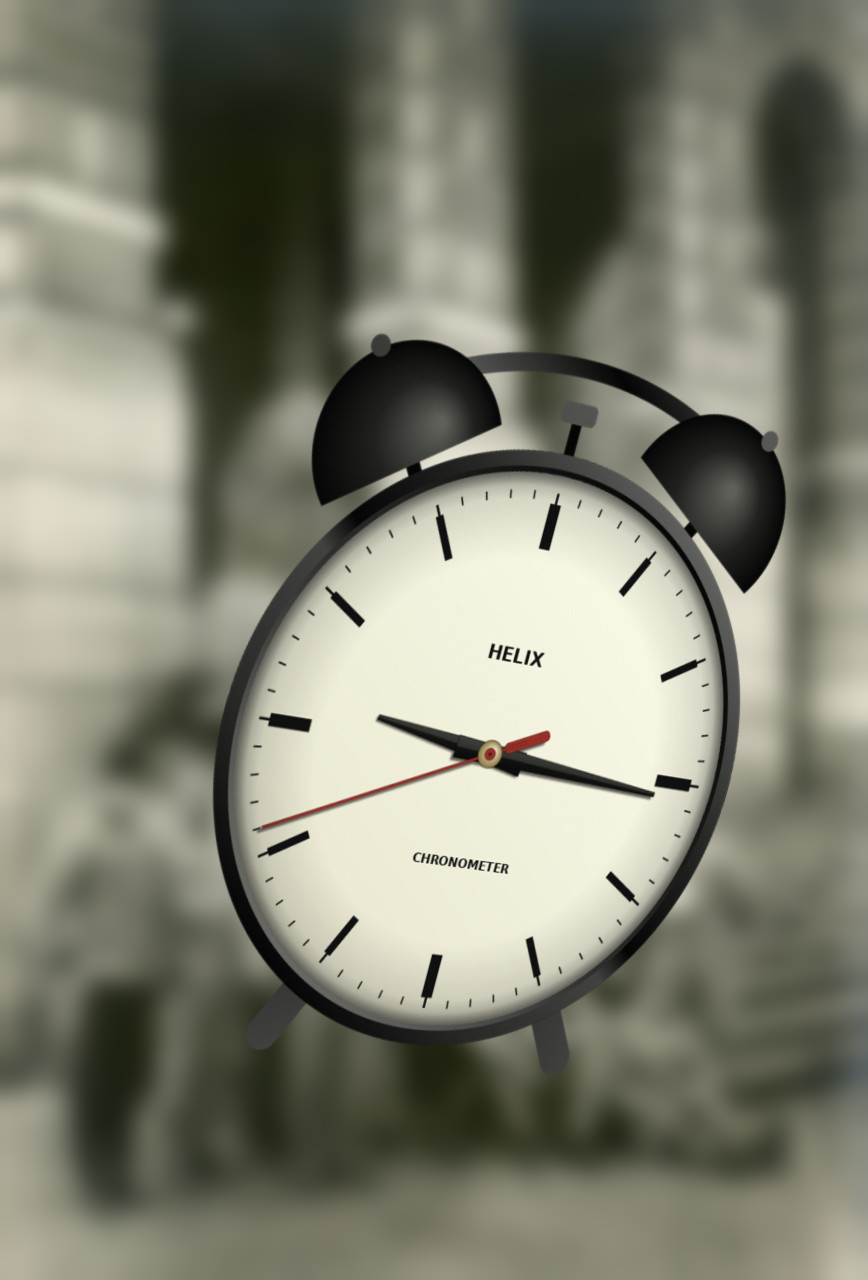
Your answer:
9 h 15 min 41 s
